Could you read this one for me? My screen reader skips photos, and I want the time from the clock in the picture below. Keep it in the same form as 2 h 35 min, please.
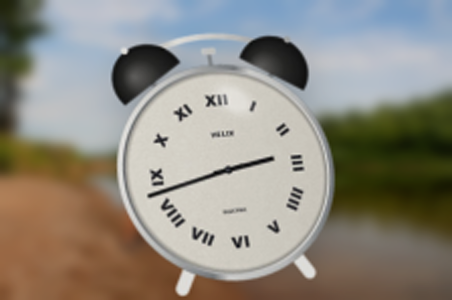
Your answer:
2 h 43 min
